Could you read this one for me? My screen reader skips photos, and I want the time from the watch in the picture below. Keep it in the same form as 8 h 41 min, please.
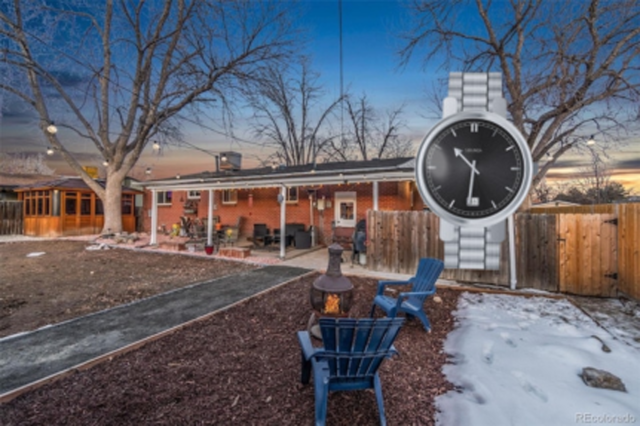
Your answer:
10 h 31 min
